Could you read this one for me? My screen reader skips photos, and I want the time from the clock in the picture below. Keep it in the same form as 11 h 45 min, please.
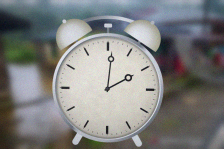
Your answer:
2 h 01 min
